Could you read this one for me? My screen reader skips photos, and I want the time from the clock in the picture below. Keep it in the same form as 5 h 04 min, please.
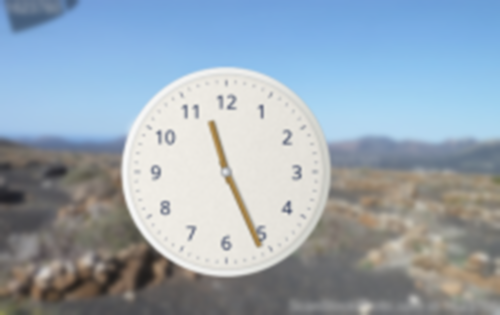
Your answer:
11 h 26 min
